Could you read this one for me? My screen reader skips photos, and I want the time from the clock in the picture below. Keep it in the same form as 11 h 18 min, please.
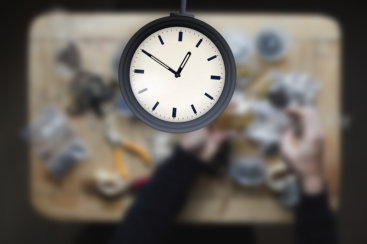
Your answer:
12 h 50 min
